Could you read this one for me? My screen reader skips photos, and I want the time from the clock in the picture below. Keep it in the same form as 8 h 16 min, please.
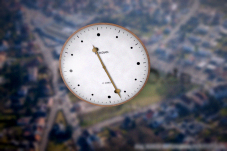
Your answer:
11 h 27 min
